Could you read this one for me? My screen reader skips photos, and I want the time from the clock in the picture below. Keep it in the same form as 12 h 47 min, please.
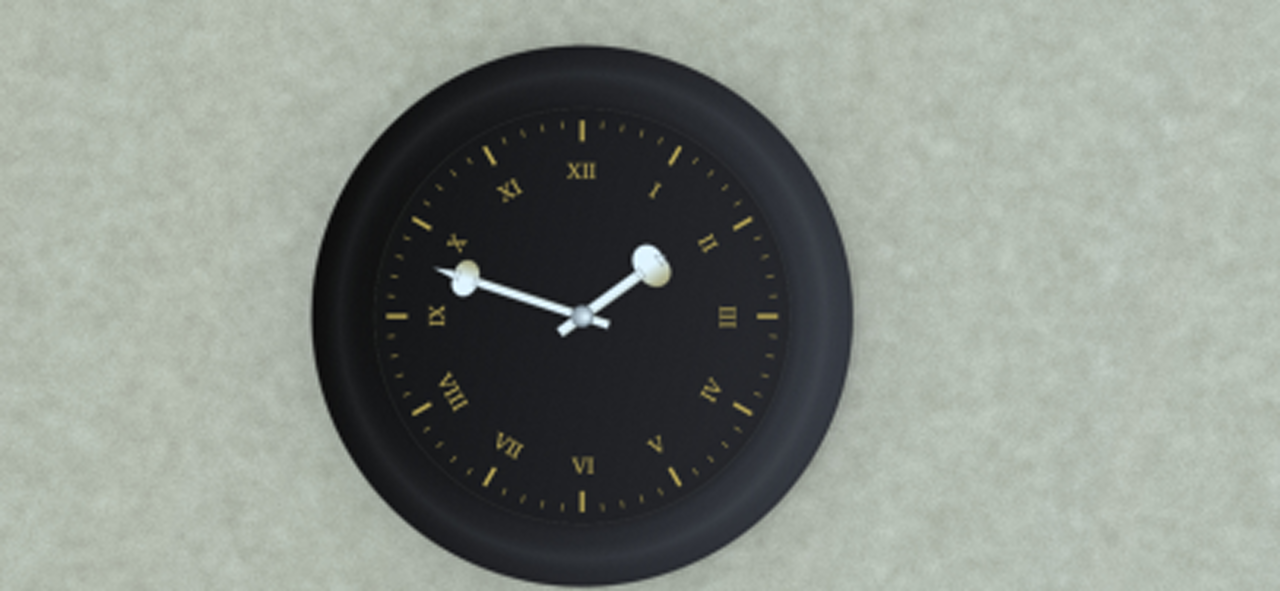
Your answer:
1 h 48 min
